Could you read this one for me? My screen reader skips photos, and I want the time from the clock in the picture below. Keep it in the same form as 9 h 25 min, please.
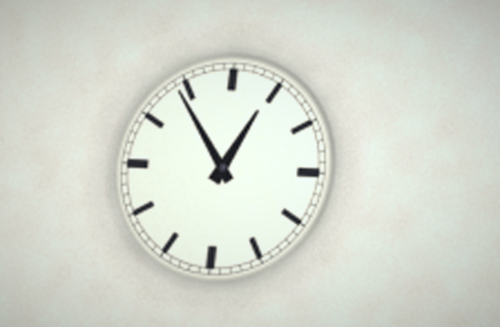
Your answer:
12 h 54 min
